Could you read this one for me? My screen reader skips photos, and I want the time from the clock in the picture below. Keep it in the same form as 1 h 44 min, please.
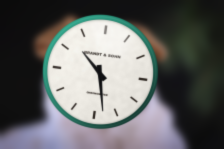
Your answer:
10 h 28 min
